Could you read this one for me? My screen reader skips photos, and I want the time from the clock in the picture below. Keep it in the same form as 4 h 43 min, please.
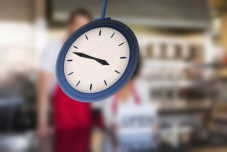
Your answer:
3 h 48 min
